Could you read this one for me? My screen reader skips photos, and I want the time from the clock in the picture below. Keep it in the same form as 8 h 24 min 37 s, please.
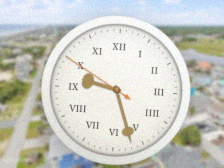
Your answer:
9 h 26 min 50 s
